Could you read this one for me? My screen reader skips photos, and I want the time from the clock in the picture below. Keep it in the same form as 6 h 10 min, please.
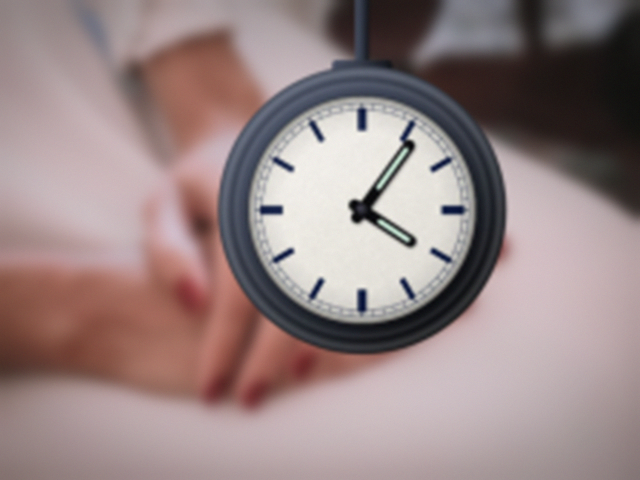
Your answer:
4 h 06 min
